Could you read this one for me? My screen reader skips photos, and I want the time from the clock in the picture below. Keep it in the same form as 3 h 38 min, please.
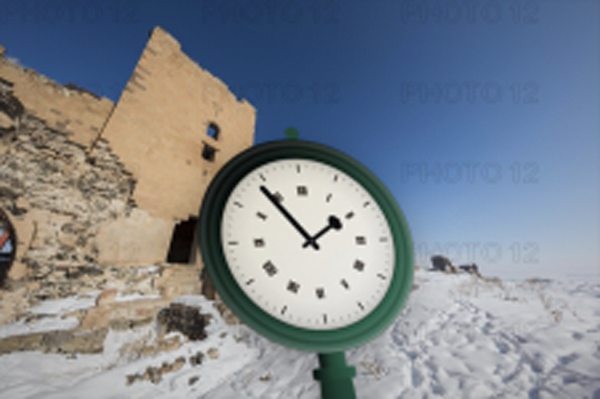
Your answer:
1 h 54 min
